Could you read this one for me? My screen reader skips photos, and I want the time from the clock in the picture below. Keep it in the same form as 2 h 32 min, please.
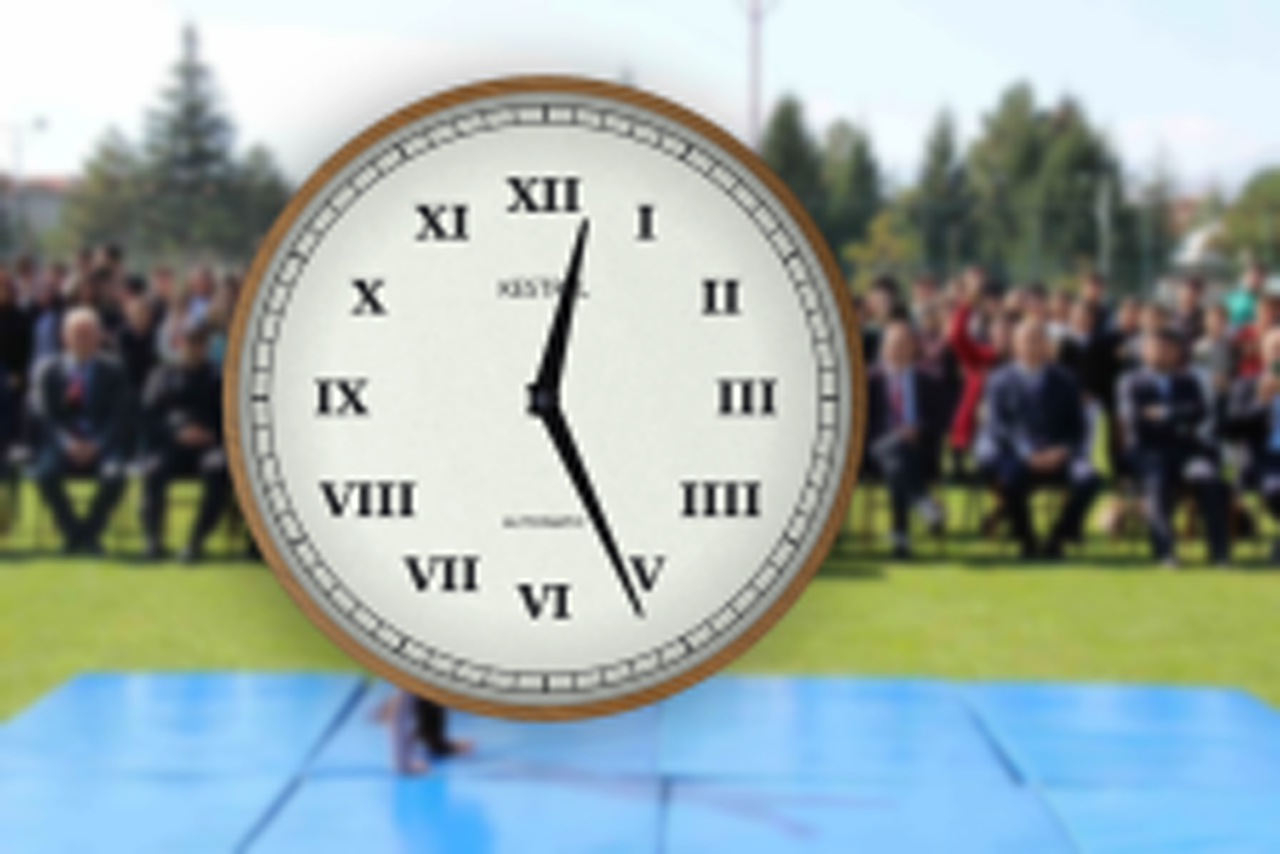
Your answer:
12 h 26 min
